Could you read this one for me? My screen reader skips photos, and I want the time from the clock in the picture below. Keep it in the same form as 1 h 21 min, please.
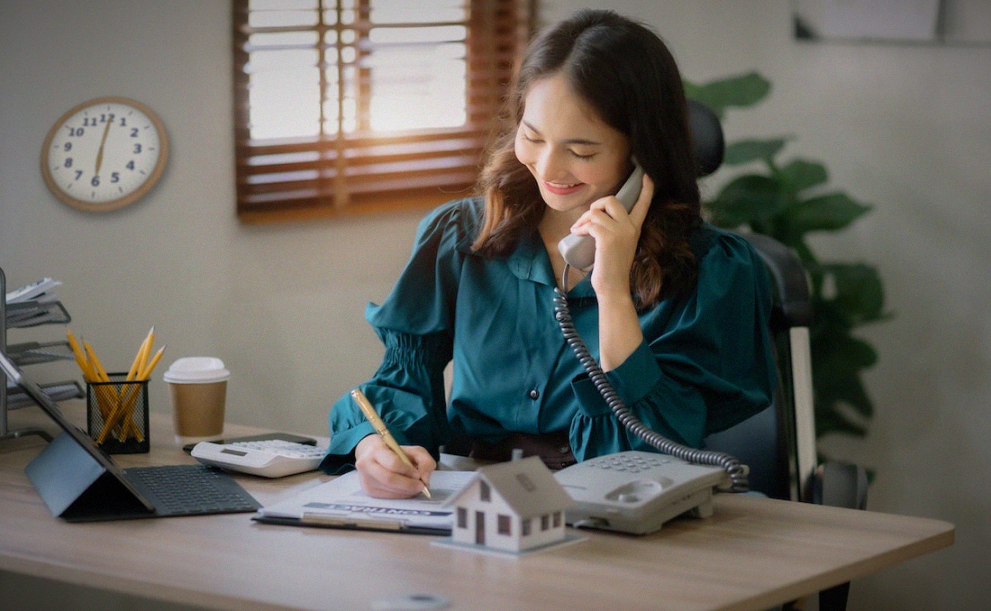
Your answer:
6 h 01 min
